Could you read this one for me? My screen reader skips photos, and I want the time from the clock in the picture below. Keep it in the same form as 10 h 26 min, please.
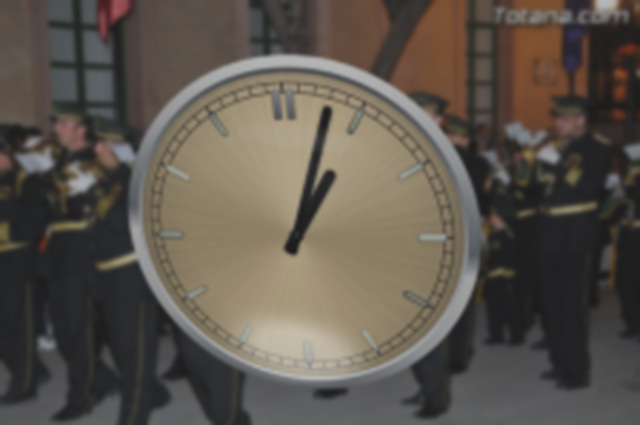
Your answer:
1 h 03 min
